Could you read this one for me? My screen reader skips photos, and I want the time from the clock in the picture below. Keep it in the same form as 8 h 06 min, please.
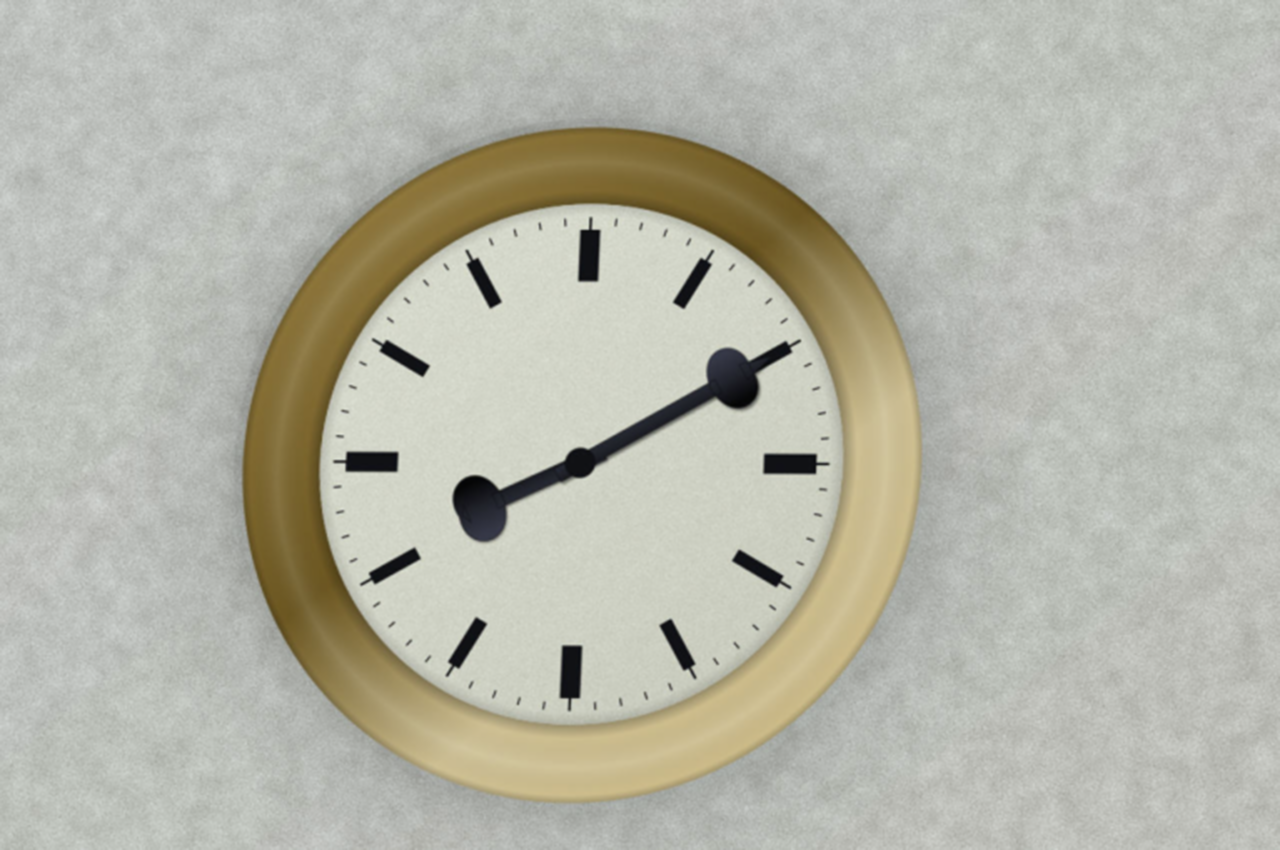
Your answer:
8 h 10 min
